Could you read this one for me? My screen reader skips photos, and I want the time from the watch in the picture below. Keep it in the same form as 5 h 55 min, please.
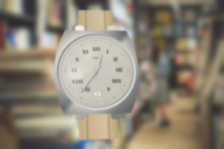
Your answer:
12 h 36 min
